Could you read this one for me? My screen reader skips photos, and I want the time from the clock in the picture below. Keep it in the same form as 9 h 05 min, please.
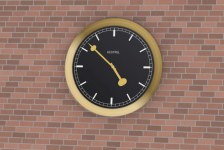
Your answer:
4 h 52 min
